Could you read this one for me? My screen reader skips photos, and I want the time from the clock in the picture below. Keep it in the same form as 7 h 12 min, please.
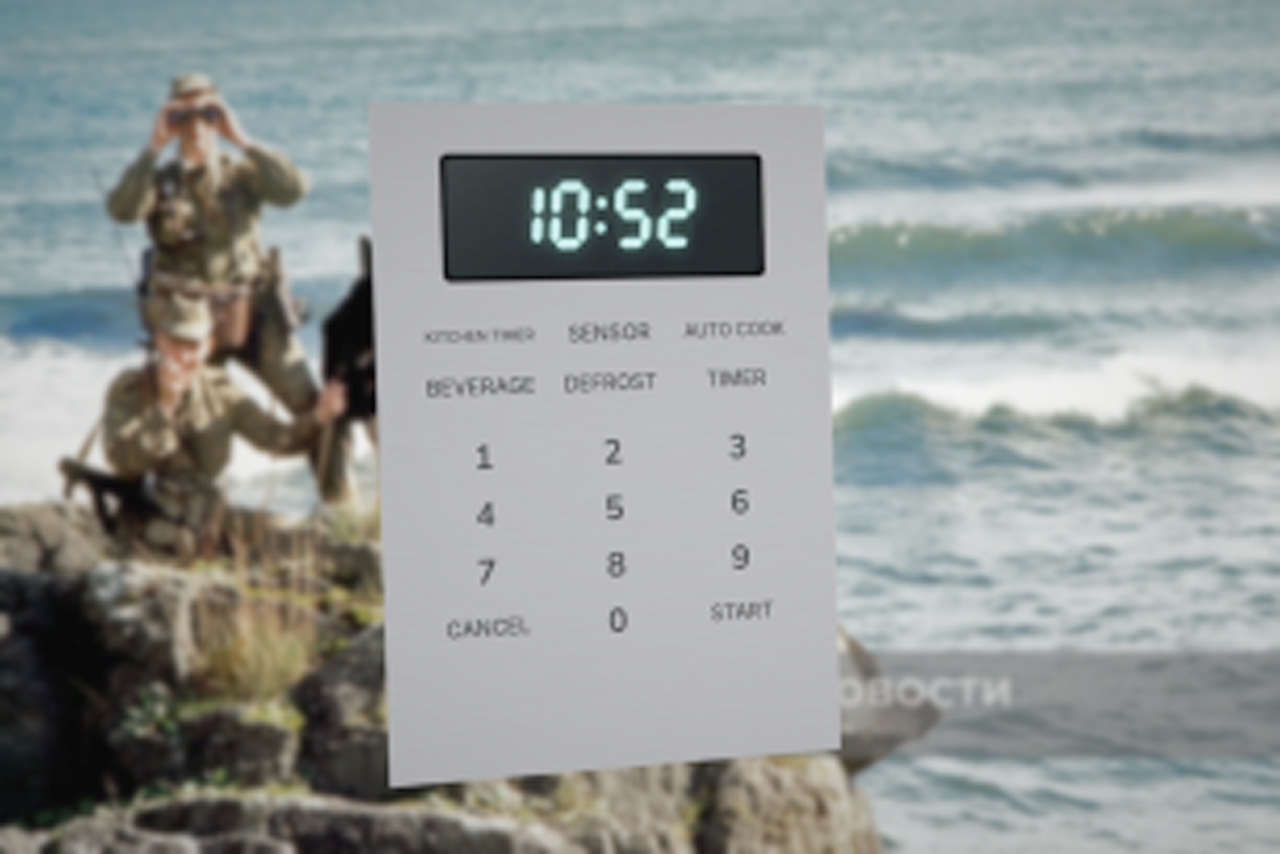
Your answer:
10 h 52 min
